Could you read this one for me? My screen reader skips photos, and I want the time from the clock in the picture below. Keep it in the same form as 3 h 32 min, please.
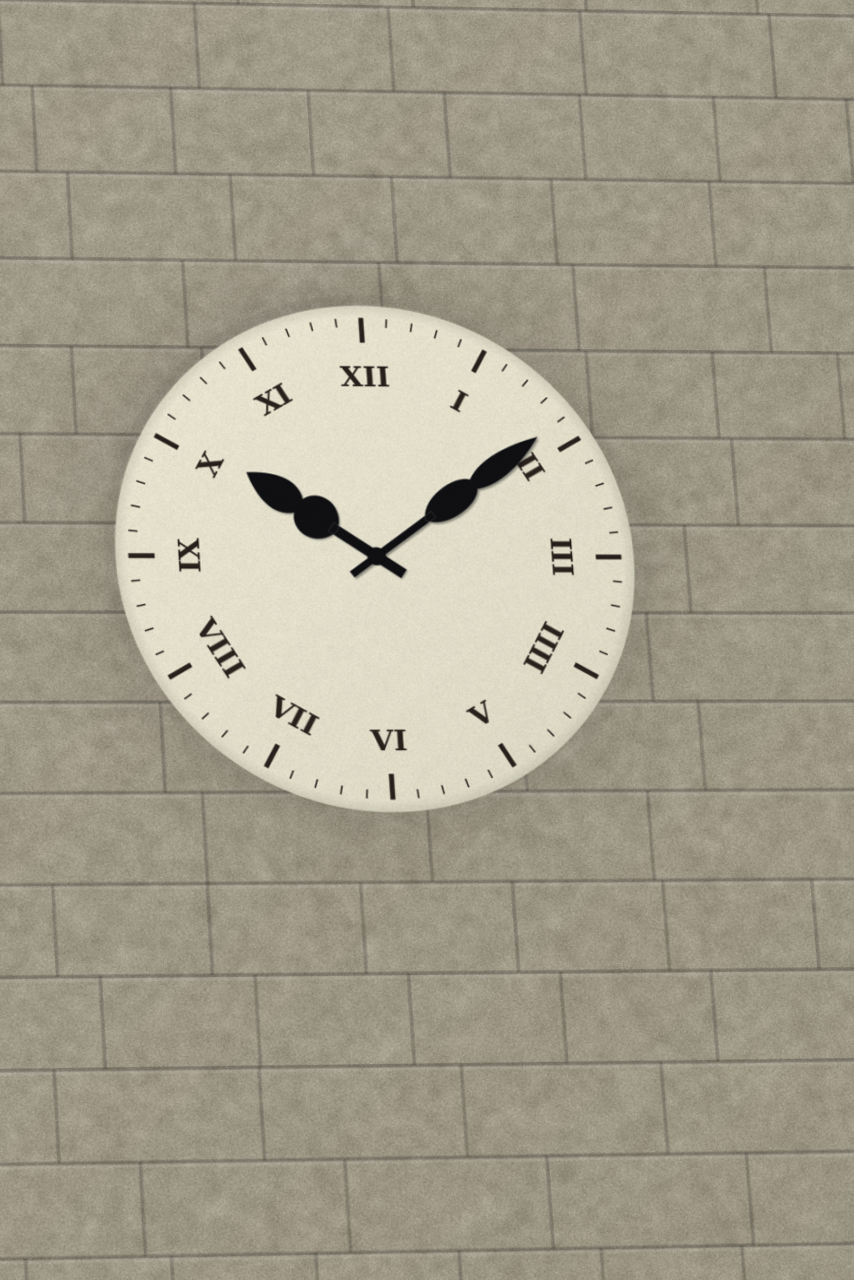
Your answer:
10 h 09 min
